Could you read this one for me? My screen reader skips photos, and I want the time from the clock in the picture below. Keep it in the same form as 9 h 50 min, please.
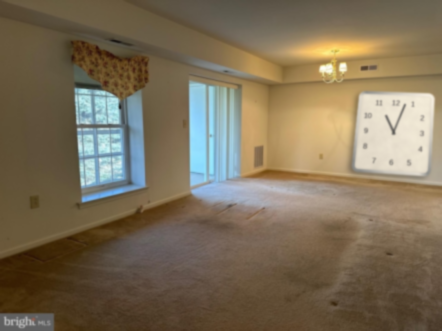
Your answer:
11 h 03 min
